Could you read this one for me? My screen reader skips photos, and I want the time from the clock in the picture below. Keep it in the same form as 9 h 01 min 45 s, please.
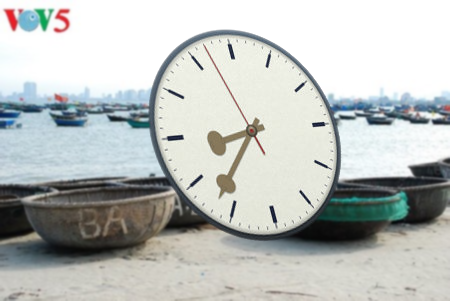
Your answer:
8 h 36 min 57 s
